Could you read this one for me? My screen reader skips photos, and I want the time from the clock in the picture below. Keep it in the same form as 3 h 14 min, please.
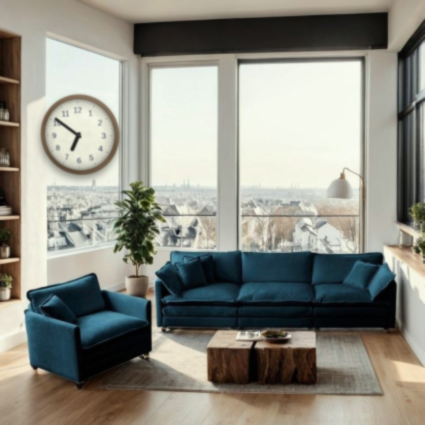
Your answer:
6 h 51 min
